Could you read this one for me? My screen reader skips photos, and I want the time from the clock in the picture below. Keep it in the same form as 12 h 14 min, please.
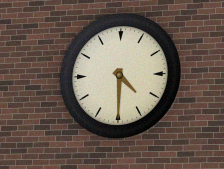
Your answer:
4 h 30 min
